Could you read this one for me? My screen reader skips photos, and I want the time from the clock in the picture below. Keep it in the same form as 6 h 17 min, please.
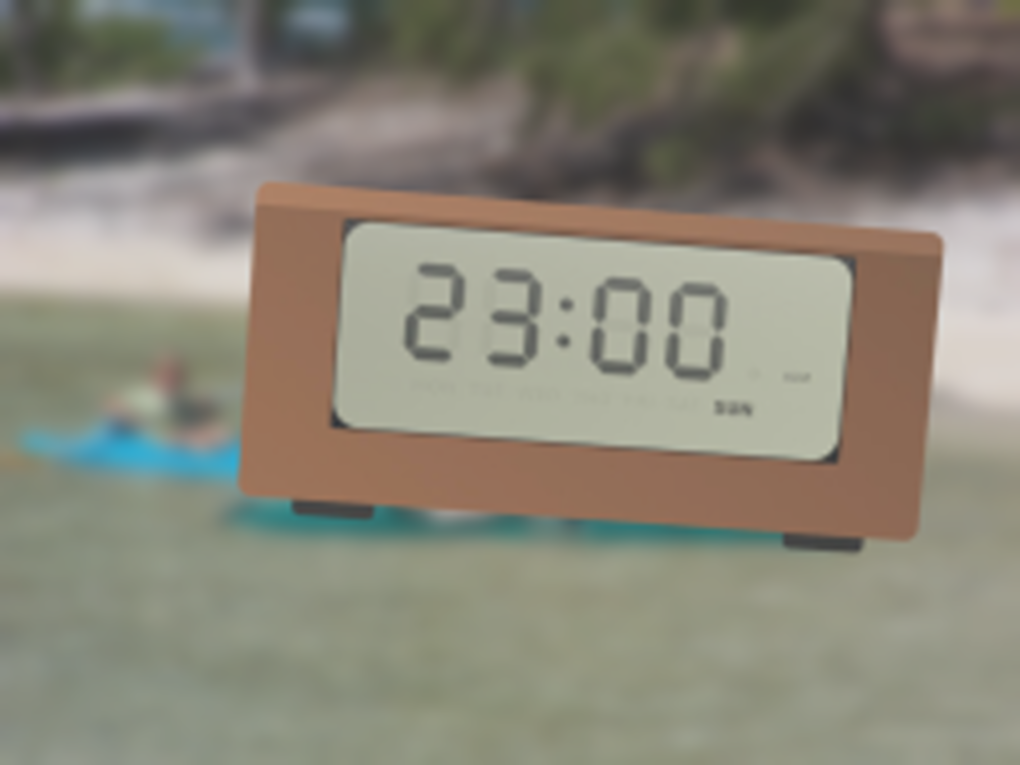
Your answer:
23 h 00 min
